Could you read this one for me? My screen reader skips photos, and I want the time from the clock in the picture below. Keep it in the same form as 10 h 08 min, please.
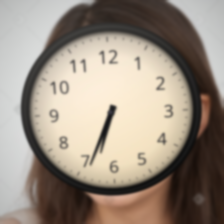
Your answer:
6 h 34 min
